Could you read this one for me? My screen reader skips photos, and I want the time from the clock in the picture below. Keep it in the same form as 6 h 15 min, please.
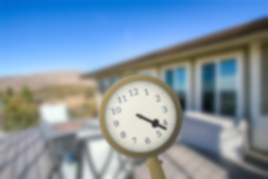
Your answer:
4 h 22 min
